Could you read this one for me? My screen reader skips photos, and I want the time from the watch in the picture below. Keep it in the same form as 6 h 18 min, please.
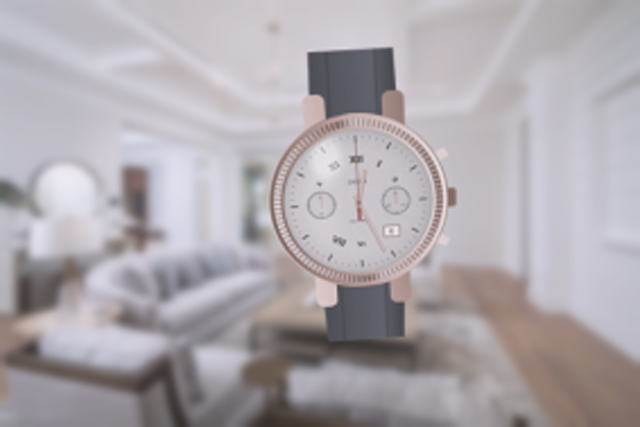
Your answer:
12 h 26 min
